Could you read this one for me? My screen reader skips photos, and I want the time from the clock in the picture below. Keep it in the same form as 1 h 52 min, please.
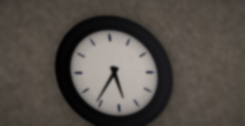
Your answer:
5 h 36 min
